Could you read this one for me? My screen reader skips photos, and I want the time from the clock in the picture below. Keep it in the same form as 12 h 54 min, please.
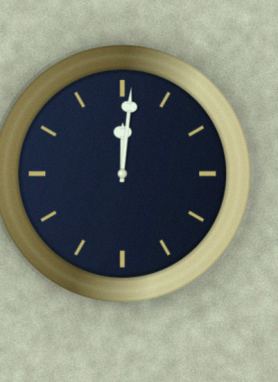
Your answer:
12 h 01 min
